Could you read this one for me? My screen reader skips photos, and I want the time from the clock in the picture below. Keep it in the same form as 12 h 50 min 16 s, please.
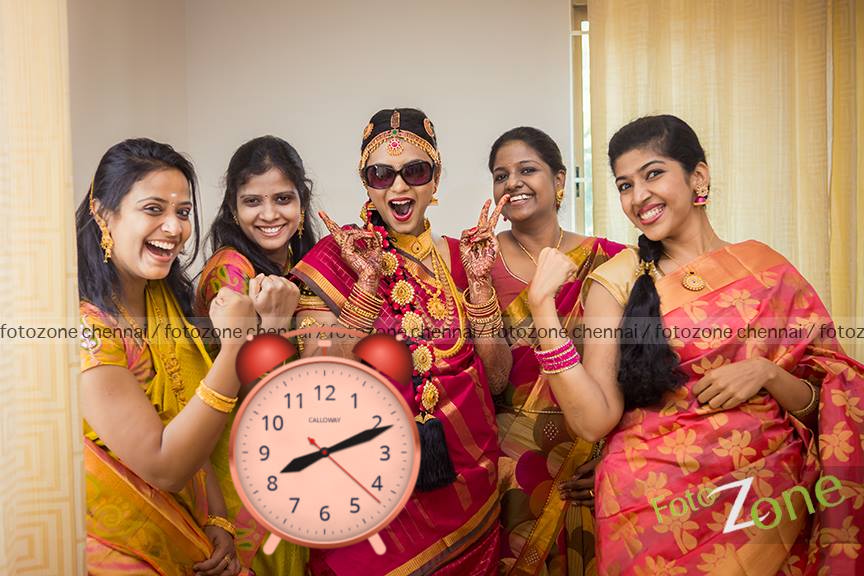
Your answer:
8 h 11 min 22 s
